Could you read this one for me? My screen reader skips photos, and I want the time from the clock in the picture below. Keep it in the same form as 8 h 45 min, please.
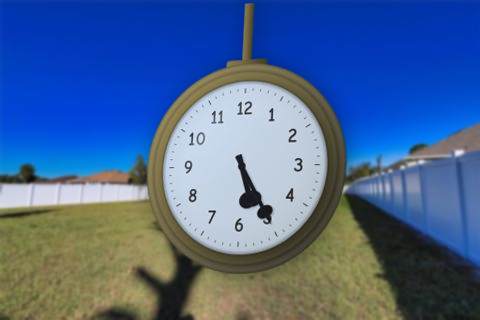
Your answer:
5 h 25 min
